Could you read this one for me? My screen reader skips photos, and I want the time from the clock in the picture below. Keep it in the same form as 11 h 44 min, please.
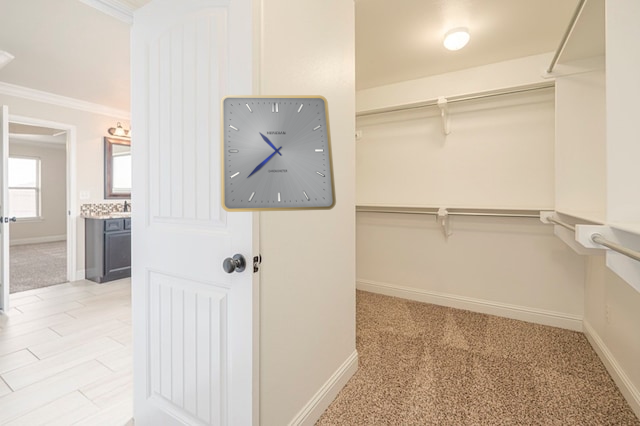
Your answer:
10 h 38 min
